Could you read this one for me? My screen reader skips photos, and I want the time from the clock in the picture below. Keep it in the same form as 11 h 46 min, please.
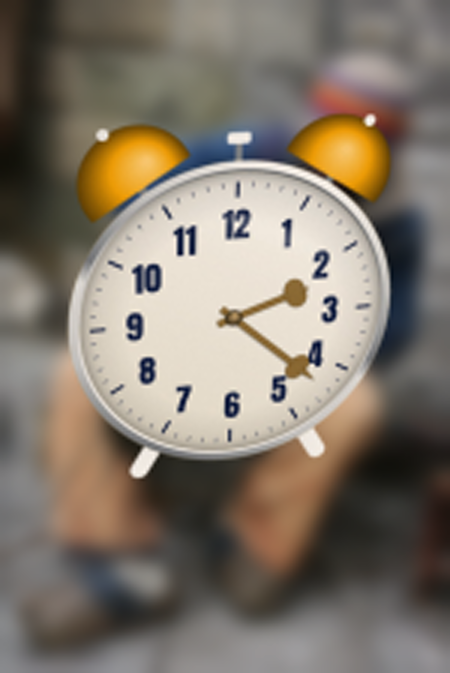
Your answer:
2 h 22 min
